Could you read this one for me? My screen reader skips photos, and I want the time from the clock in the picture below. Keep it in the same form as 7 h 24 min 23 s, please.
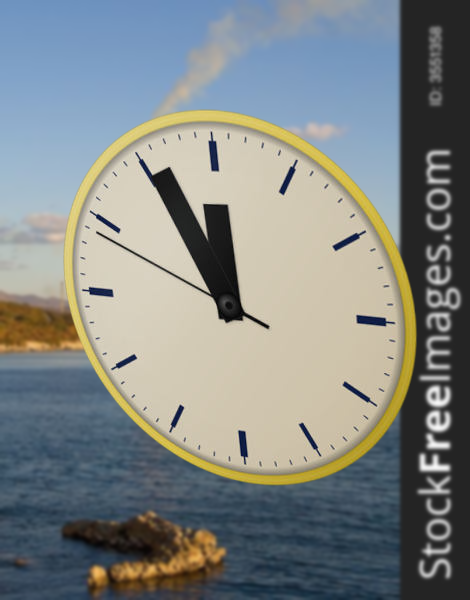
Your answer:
11 h 55 min 49 s
